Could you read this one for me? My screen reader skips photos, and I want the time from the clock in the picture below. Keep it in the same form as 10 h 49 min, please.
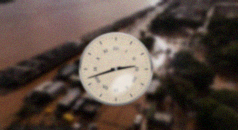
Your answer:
2 h 42 min
